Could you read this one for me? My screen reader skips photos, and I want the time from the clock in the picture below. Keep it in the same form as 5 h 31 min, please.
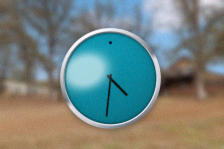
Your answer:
4 h 31 min
